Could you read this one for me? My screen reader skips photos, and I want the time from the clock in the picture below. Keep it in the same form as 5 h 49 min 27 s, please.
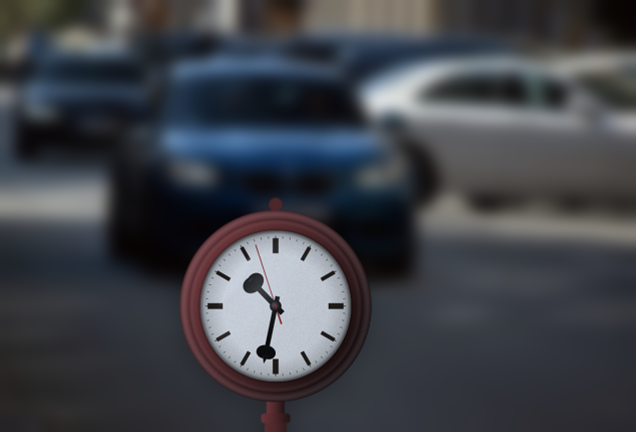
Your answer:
10 h 31 min 57 s
